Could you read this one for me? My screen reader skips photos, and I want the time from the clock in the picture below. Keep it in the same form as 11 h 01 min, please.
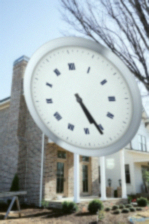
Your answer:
5 h 26 min
